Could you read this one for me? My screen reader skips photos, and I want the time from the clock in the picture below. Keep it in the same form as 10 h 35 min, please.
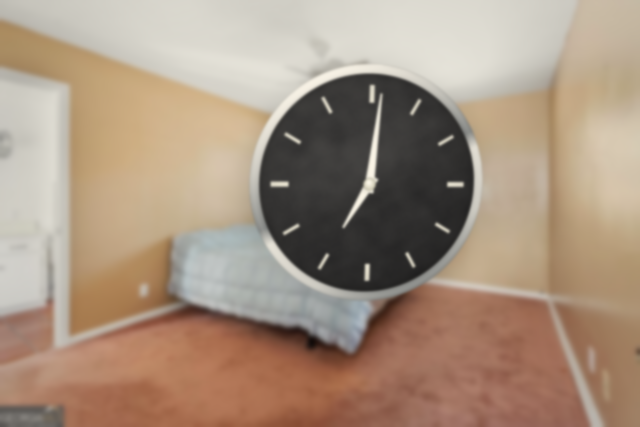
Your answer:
7 h 01 min
